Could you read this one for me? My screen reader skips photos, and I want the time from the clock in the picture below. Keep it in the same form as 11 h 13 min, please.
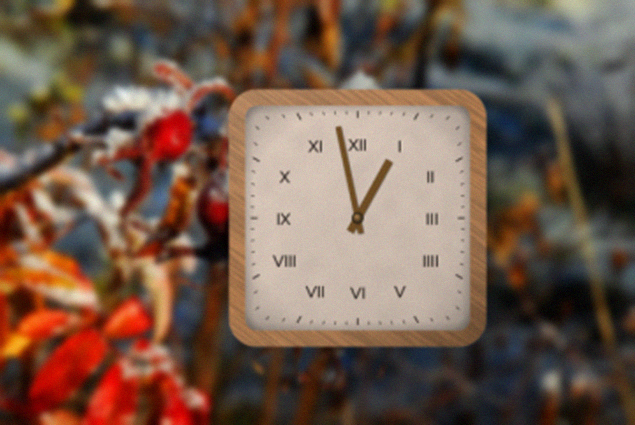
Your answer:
12 h 58 min
